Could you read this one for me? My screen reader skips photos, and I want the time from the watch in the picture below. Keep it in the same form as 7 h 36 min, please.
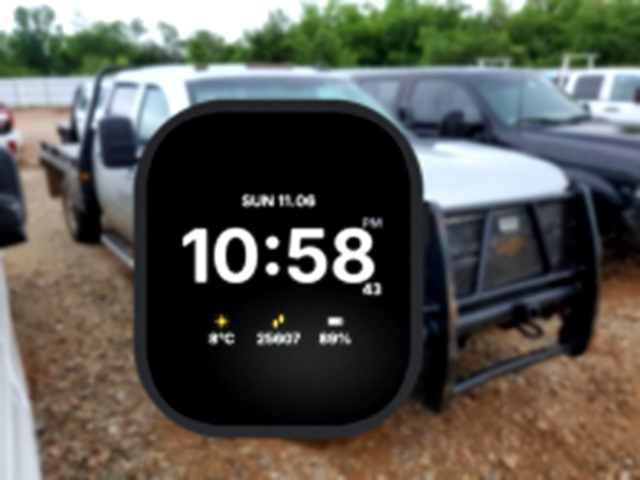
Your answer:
10 h 58 min
